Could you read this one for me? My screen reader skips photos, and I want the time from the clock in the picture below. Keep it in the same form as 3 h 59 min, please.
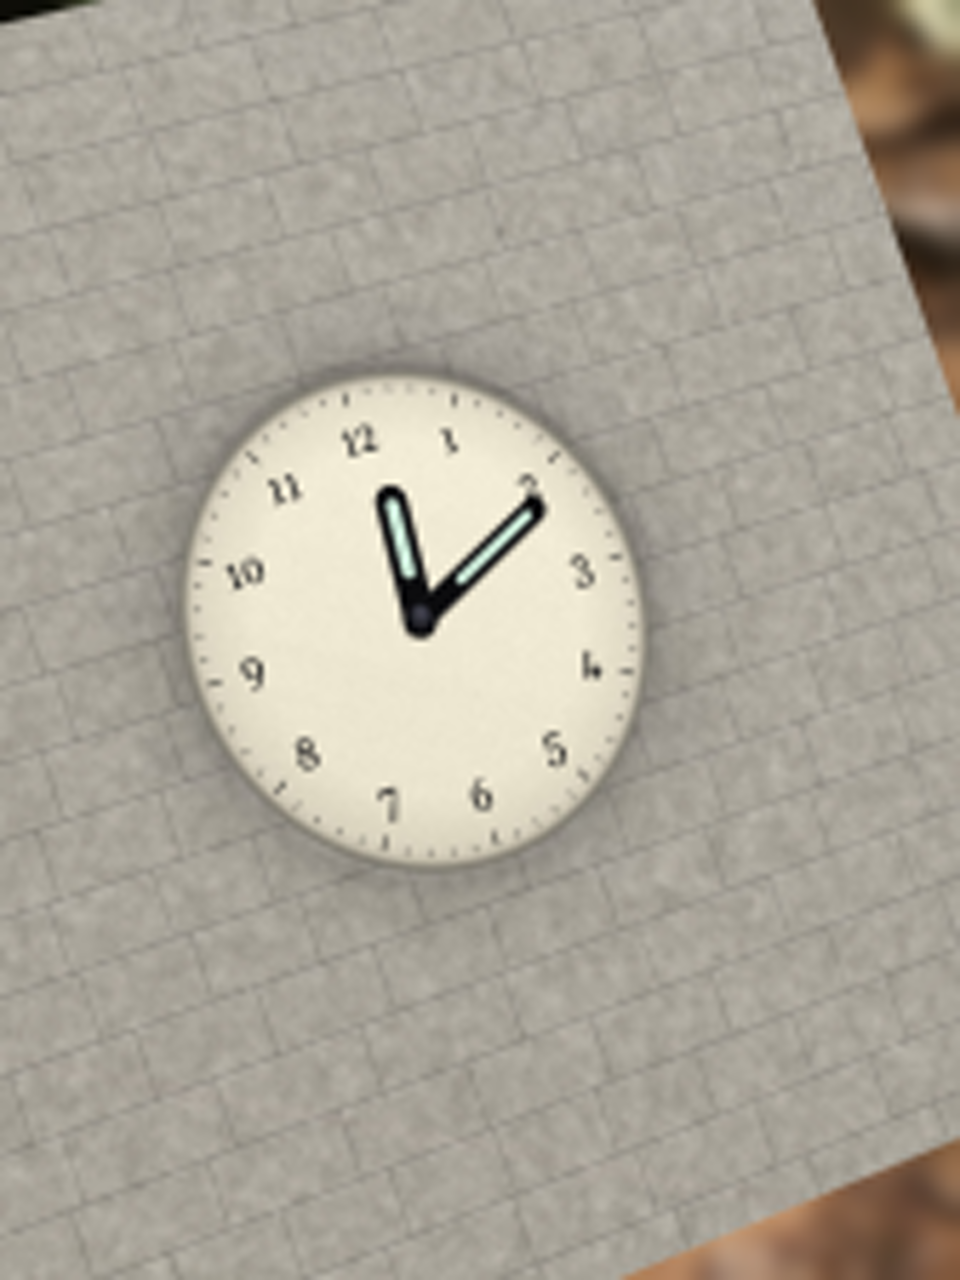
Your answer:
12 h 11 min
